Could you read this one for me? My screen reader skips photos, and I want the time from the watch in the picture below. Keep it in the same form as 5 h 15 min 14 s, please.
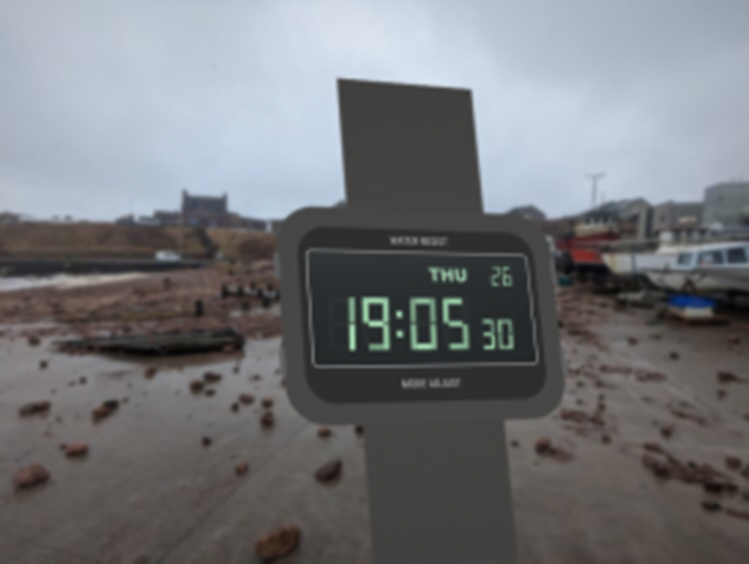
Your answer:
19 h 05 min 30 s
